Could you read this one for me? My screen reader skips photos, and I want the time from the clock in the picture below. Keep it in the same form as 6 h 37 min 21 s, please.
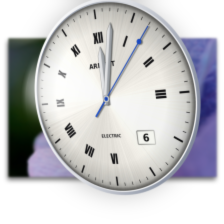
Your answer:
12 h 02 min 07 s
